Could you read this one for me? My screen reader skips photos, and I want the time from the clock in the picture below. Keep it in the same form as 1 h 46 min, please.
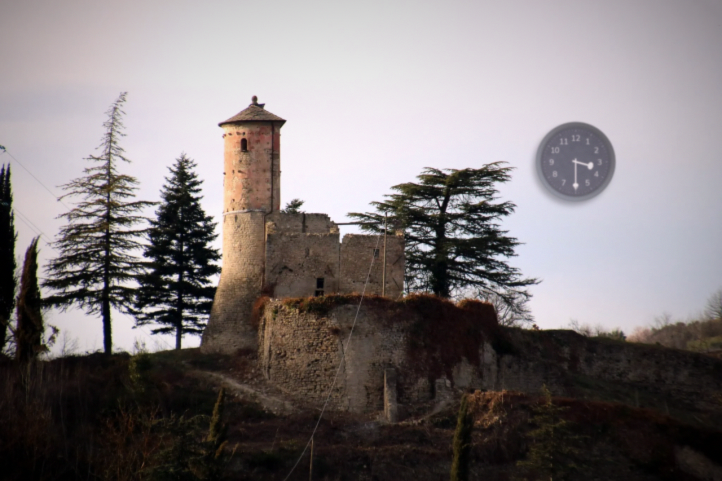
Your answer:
3 h 30 min
